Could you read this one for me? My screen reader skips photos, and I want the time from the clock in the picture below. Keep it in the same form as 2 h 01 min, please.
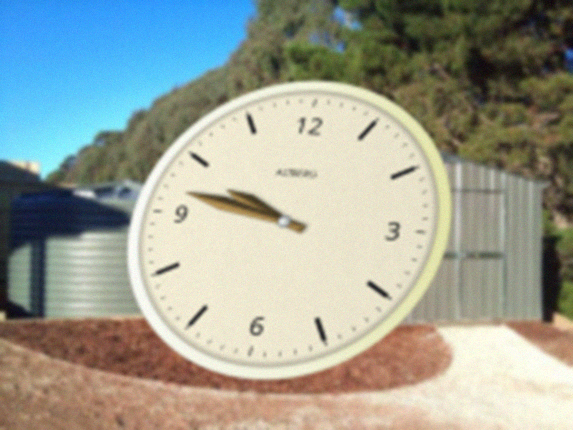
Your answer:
9 h 47 min
